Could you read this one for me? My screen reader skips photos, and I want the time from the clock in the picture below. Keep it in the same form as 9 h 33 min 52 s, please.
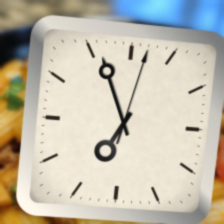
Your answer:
6 h 56 min 02 s
